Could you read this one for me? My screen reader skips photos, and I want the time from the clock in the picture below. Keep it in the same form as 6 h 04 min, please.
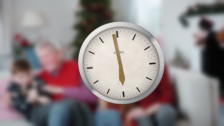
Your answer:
5 h 59 min
